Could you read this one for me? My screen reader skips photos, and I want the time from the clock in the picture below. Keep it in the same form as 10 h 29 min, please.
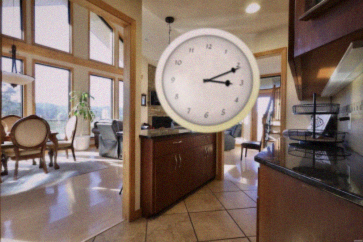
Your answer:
3 h 11 min
